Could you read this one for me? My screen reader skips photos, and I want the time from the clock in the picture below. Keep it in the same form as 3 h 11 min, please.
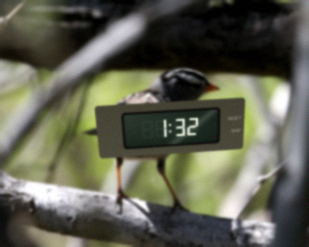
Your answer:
1 h 32 min
